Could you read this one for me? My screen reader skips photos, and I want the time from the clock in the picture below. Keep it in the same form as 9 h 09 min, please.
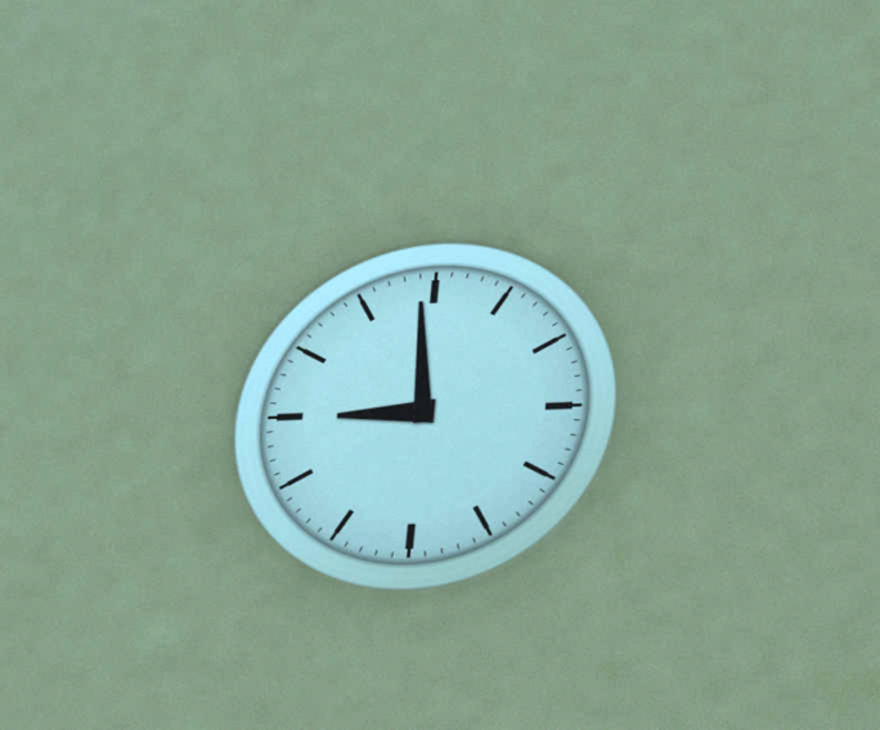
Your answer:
8 h 59 min
